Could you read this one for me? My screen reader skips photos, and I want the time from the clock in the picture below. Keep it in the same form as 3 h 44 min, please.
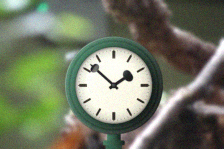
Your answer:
1 h 52 min
